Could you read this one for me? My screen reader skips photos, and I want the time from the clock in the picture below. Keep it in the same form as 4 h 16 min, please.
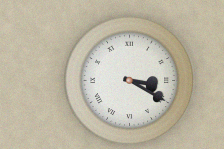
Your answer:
3 h 20 min
